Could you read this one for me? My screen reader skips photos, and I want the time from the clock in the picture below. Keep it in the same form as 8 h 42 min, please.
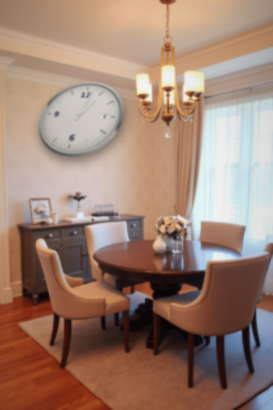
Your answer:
1 h 02 min
